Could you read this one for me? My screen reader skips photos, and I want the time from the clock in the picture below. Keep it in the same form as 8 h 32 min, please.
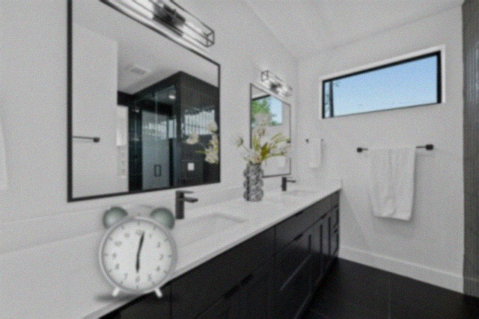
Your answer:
6 h 02 min
